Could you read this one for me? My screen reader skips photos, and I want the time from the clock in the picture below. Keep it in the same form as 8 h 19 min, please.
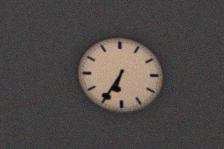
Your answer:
6 h 35 min
